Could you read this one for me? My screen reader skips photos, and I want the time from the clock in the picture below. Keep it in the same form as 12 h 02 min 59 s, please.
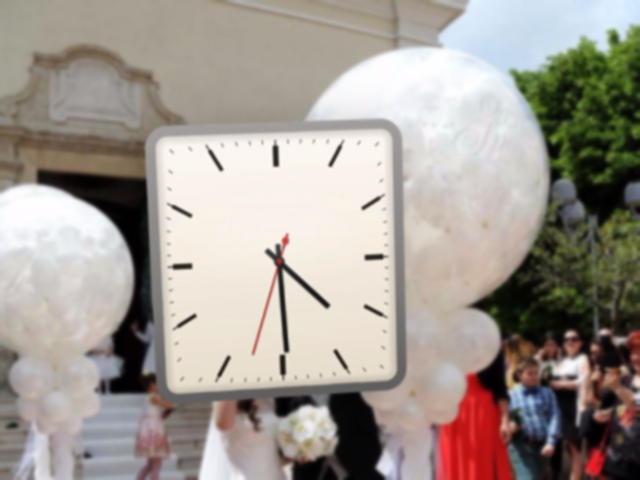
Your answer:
4 h 29 min 33 s
